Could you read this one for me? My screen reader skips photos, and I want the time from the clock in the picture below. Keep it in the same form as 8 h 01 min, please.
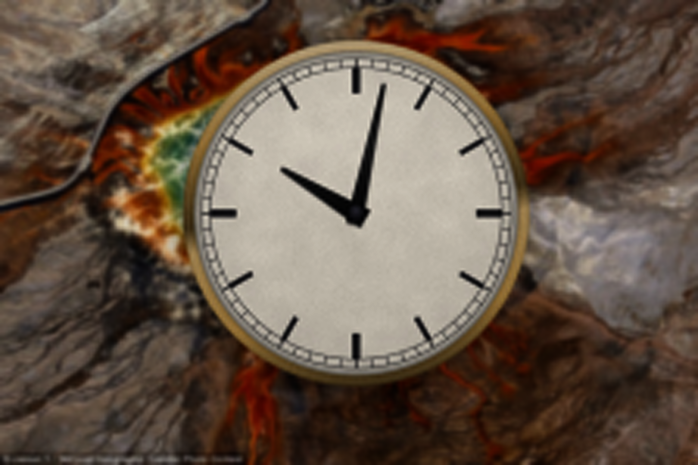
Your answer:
10 h 02 min
